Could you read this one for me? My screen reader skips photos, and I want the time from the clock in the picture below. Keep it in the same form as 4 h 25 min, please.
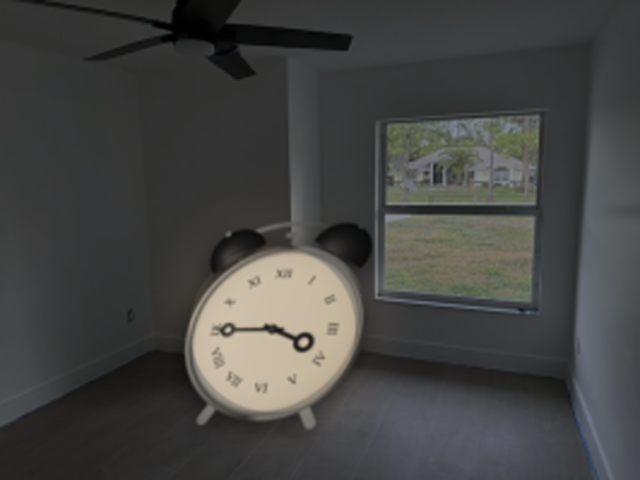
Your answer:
3 h 45 min
